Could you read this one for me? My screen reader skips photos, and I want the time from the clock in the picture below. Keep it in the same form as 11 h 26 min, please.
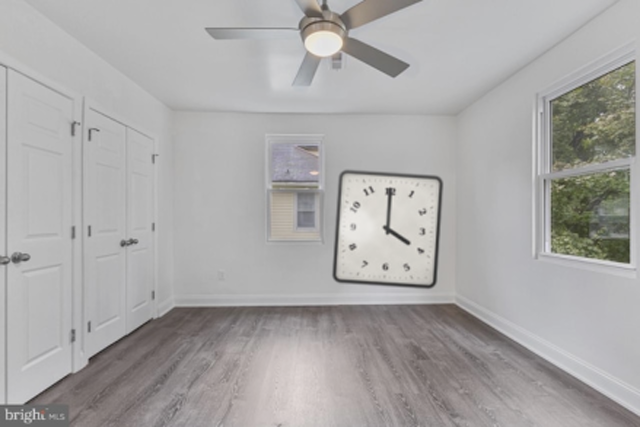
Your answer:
4 h 00 min
